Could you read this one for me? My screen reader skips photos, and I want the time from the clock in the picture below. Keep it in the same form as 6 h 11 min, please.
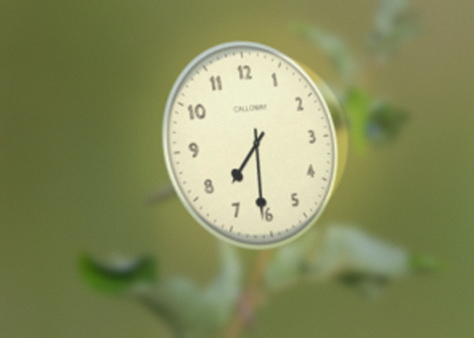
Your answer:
7 h 31 min
